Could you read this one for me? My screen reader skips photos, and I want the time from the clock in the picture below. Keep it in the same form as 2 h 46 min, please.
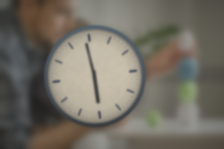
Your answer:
5 h 59 min
